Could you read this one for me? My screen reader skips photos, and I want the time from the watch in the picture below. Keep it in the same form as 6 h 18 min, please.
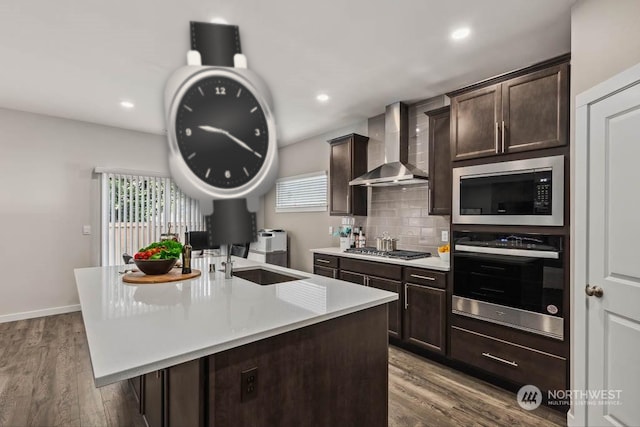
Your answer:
9 h 20 min
